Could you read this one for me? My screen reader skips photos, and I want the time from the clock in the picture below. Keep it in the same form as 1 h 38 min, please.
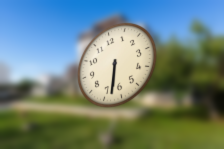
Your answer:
6 h 33 min
